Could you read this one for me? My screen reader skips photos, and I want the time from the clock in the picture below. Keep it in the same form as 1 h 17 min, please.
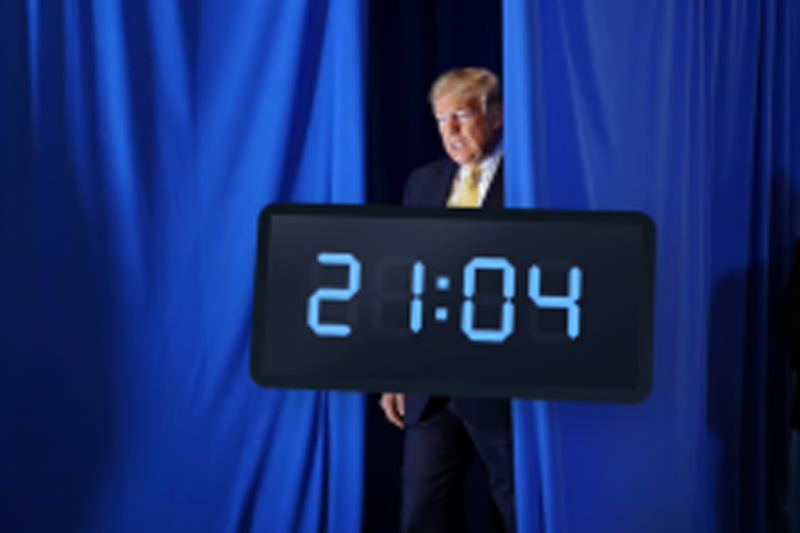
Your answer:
21 h 04 min
